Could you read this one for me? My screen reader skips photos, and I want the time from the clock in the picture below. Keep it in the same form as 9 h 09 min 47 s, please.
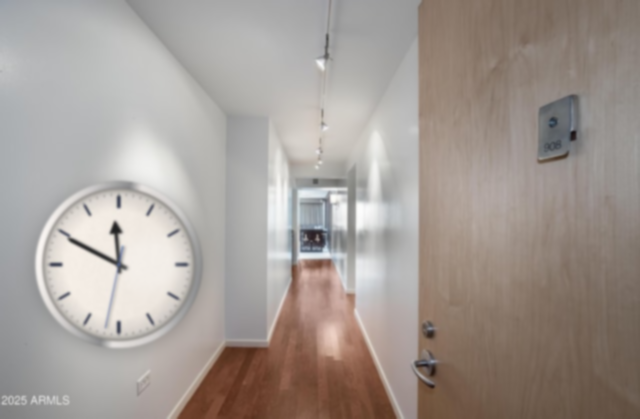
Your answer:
11 h 49 min 32 s
